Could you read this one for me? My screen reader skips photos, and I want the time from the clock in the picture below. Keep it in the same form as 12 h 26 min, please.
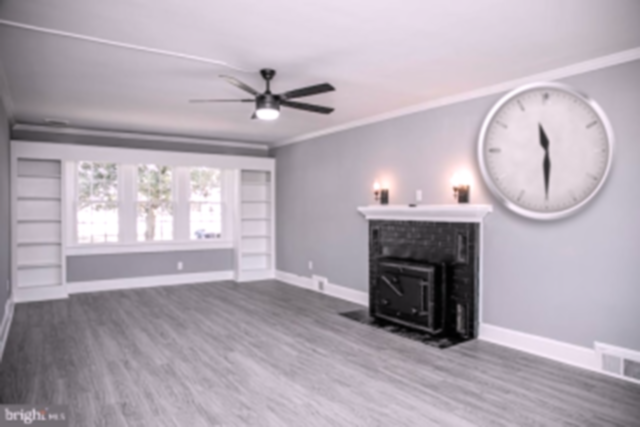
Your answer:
11 h 30 min
